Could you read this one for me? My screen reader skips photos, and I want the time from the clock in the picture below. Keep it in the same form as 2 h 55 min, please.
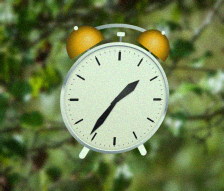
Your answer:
1 h 36 min
